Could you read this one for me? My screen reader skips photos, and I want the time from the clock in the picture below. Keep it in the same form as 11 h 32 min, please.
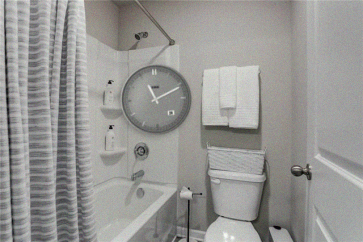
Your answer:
11 h 11 min
